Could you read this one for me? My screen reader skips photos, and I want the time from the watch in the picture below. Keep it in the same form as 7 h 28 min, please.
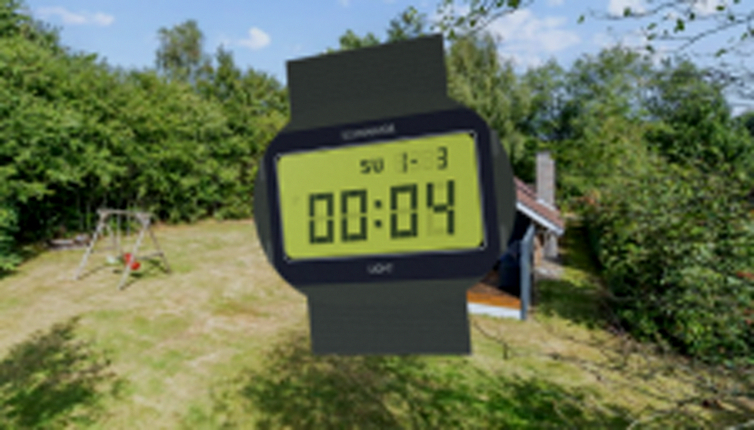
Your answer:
0 h 04 min
